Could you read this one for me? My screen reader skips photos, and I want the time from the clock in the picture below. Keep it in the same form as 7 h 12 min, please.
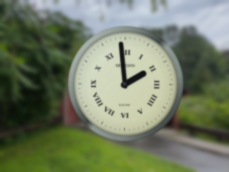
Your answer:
1 h 59 min
